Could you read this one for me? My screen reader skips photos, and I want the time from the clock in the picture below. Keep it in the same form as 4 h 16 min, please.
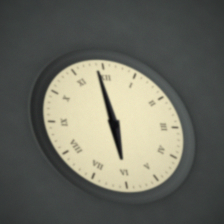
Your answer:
5 h 59 min
